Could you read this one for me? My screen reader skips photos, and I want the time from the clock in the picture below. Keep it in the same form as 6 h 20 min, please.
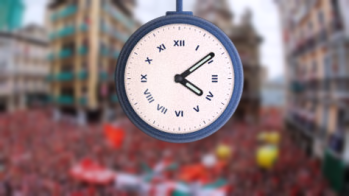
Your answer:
4 h 09 min
